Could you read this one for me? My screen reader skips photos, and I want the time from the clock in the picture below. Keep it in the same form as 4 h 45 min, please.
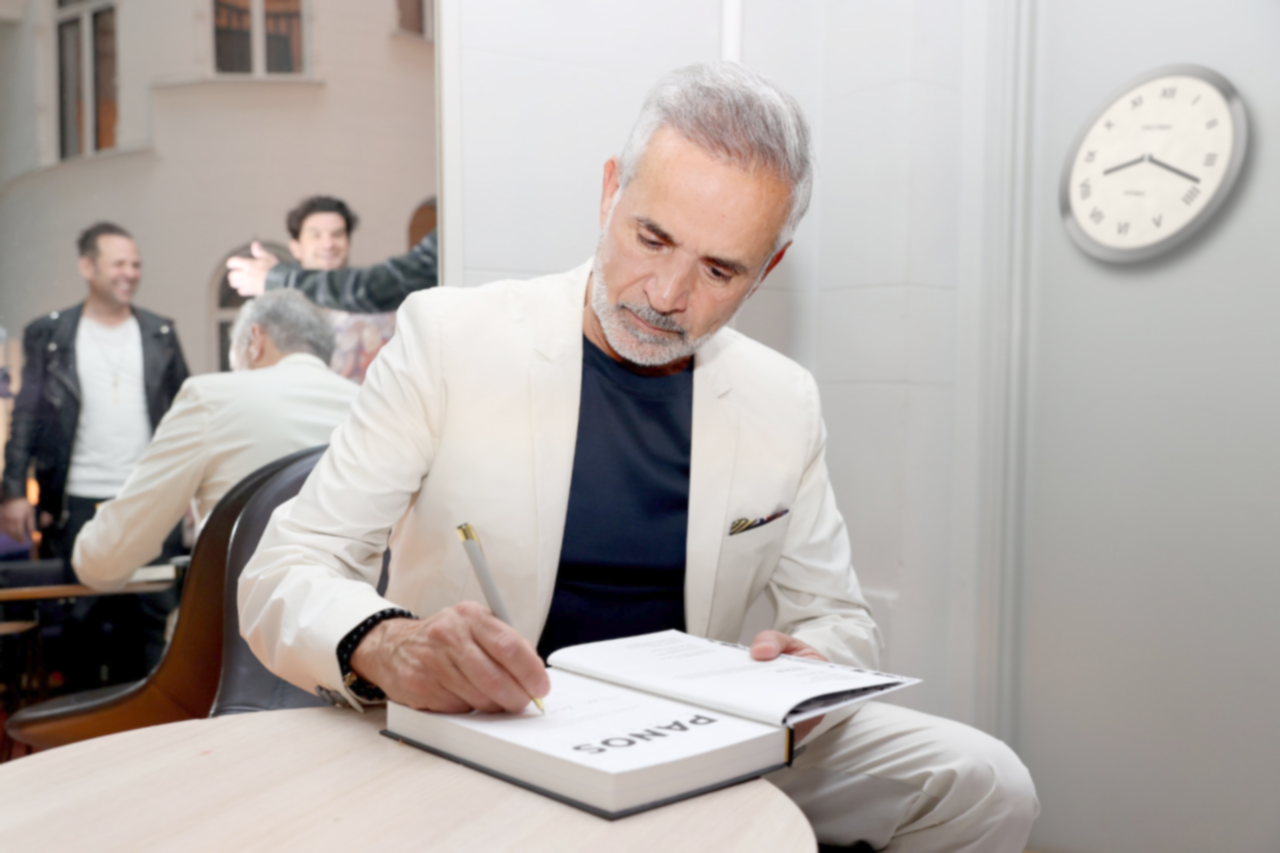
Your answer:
8 h 18 min
